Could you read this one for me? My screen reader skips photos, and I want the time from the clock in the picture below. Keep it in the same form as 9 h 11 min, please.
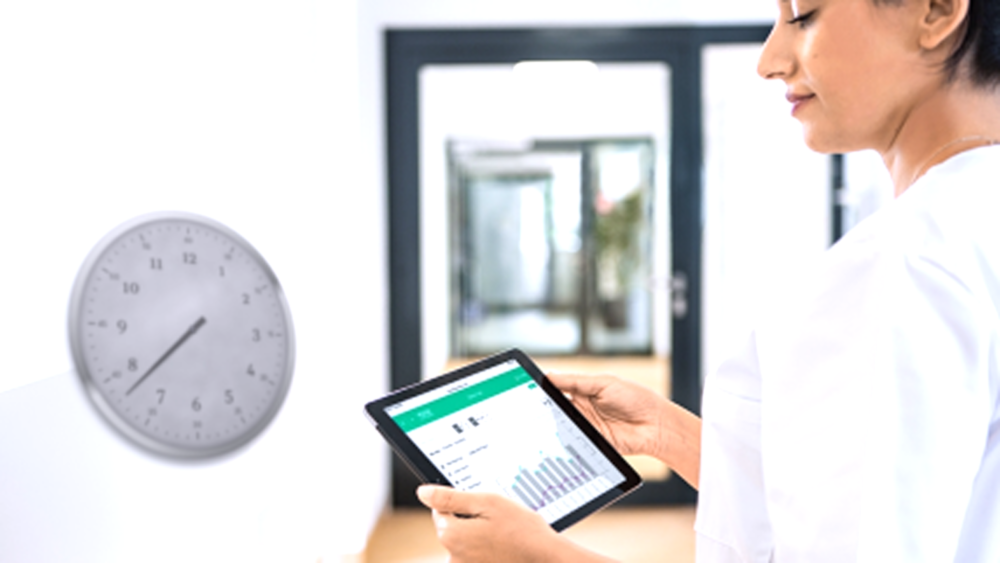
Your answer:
7 h 38 min
